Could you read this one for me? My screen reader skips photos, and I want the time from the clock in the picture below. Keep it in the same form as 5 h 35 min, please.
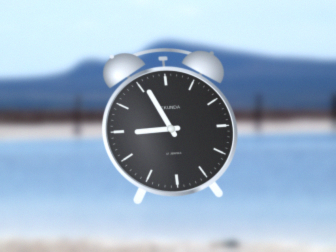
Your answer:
8 h 56 min
